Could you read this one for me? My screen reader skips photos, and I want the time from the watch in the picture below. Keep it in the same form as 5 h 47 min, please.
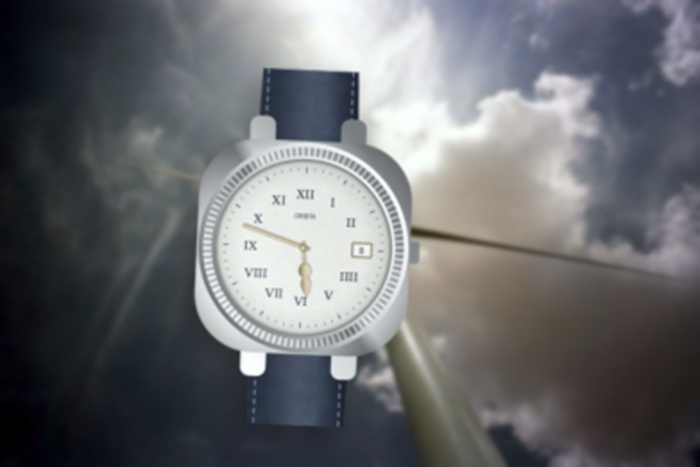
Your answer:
5 h 48 min
